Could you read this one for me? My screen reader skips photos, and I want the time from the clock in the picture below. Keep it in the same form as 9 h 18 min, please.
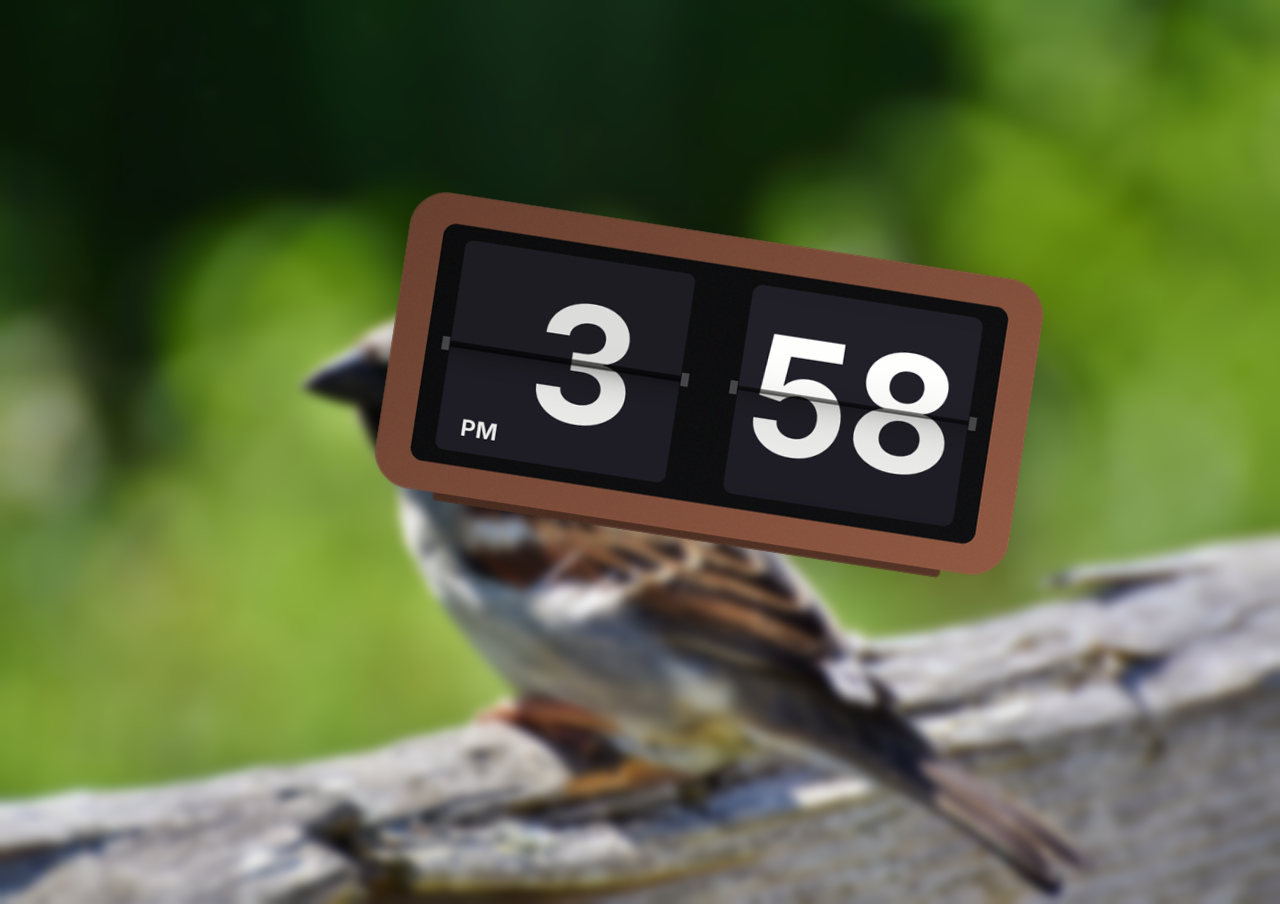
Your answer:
3 h 58 min
